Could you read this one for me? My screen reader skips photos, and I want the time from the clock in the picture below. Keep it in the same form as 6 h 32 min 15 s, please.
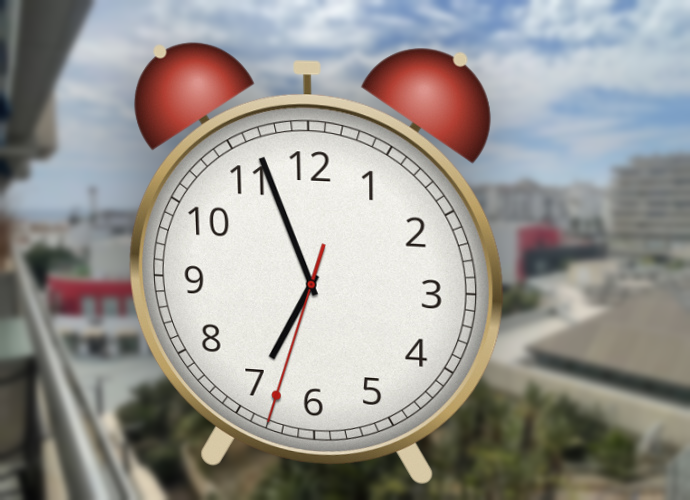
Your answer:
6 h 56 min 33 s
